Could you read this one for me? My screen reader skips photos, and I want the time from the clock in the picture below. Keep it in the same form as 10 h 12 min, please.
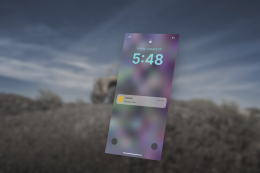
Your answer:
5 h 48 min
